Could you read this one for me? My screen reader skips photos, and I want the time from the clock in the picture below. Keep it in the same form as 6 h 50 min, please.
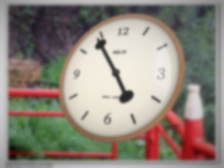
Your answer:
4 h 54 min
